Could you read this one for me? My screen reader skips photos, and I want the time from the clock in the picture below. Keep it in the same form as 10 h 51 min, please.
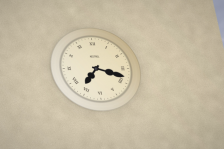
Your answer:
7 h 18 min
